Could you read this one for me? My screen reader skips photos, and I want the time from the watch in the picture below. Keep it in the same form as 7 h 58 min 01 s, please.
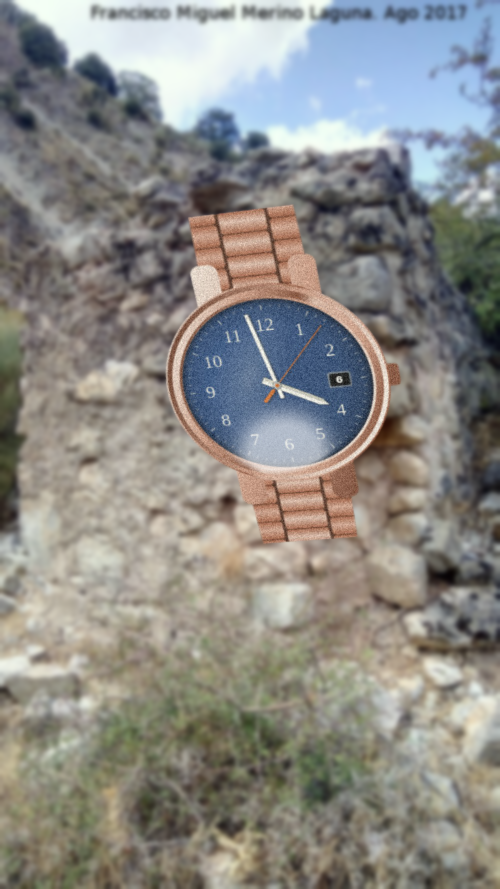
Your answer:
3 h 58 min 07 s
